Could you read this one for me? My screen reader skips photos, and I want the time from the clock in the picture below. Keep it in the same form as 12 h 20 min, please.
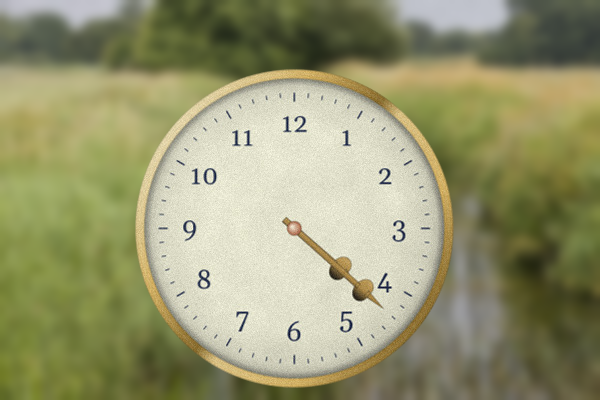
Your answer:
4 h 22 min
